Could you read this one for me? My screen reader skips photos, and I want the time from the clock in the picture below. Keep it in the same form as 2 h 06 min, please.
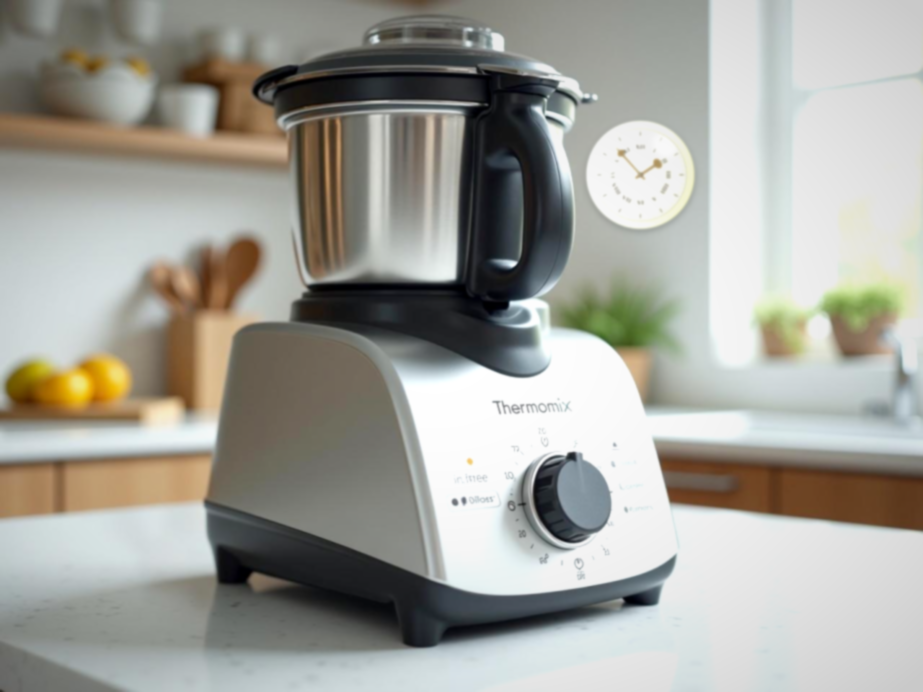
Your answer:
1 h 53 min
